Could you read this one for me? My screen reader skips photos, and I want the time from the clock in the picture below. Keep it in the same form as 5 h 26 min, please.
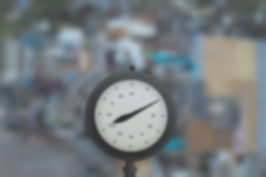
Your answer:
8 h 10 min
